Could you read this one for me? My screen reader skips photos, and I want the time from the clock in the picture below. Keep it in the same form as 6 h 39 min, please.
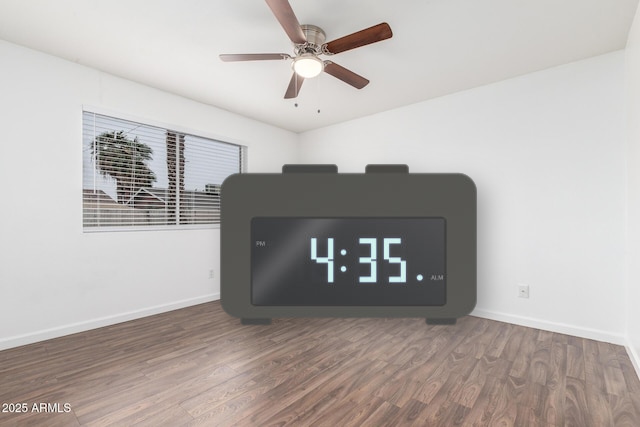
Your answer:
4 h 35 min
